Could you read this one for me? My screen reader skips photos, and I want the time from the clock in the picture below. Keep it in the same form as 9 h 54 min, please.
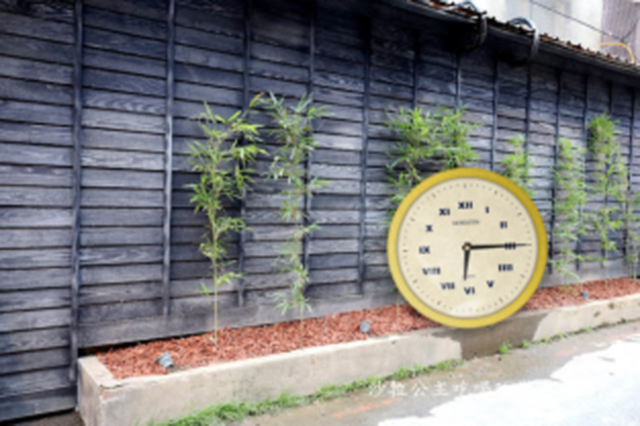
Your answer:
6 h 15 min
